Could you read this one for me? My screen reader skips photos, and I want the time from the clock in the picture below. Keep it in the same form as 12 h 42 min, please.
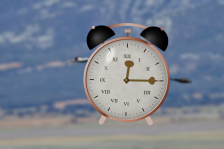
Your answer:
12 h 15 min
